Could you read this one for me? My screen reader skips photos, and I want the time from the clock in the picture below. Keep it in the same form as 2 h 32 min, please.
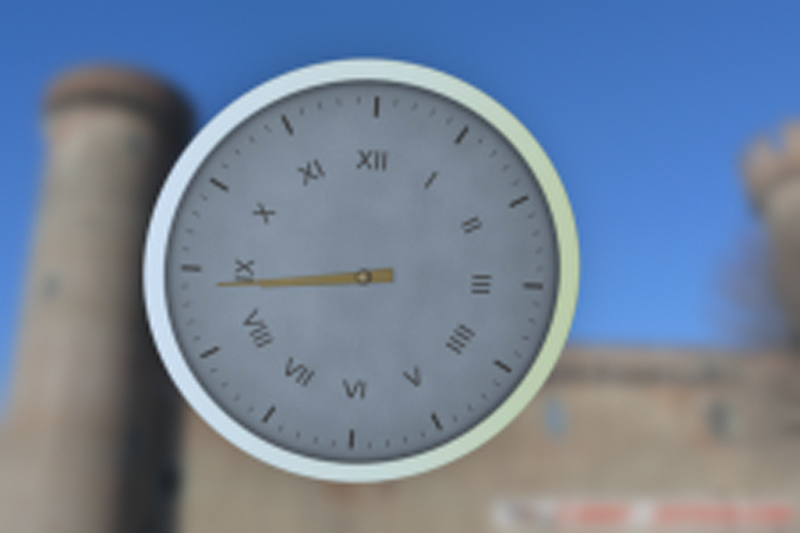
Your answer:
8 h 44 min
